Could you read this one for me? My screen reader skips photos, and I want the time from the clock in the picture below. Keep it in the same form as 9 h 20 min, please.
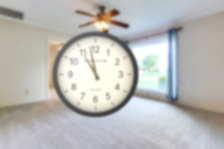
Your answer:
10 h 58 min
